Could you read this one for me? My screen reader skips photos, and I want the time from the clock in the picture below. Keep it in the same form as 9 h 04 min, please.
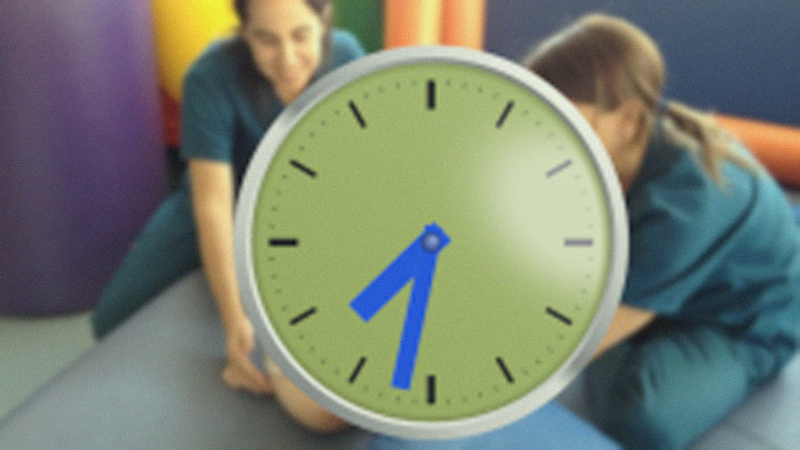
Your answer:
7 h 32 min
